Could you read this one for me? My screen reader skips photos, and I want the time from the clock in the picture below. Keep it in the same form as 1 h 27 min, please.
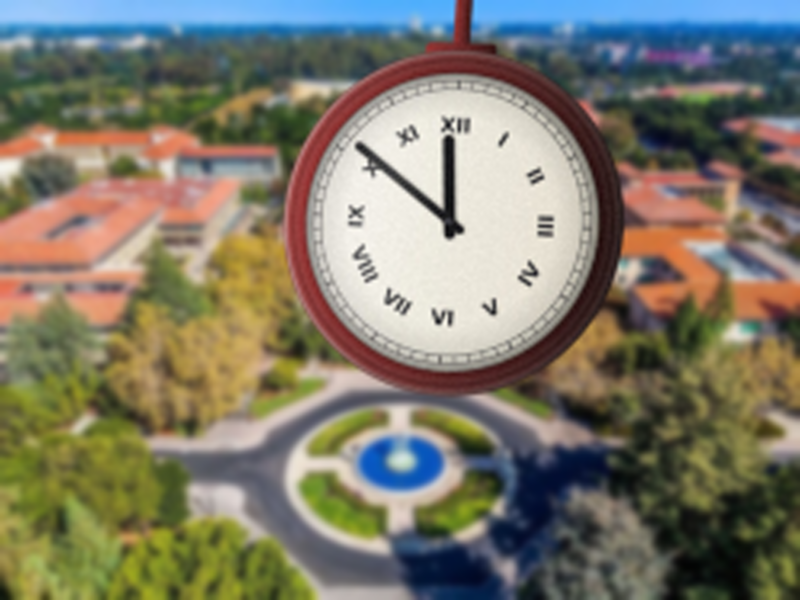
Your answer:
11 h 51 min
